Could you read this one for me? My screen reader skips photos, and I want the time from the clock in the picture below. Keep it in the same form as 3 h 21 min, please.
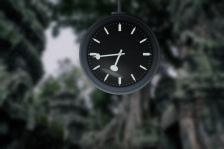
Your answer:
6 h 44 min
